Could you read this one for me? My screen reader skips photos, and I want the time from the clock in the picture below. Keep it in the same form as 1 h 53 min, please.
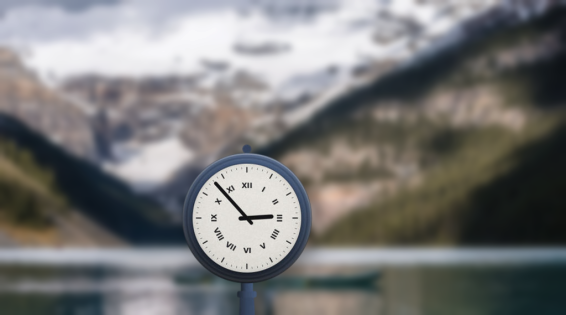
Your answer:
2 h 53 min
